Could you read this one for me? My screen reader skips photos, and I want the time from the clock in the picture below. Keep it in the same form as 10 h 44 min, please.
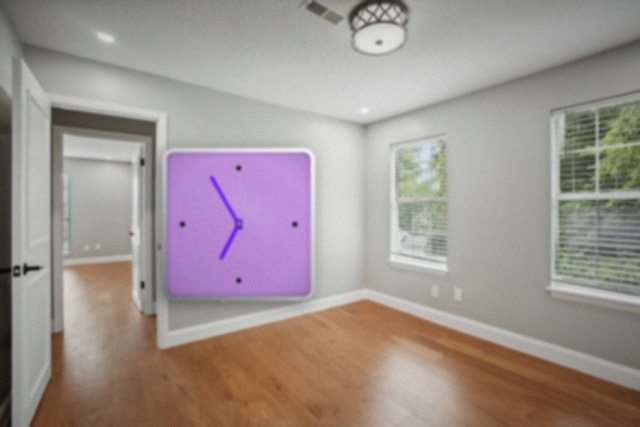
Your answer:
6 h 55 min
